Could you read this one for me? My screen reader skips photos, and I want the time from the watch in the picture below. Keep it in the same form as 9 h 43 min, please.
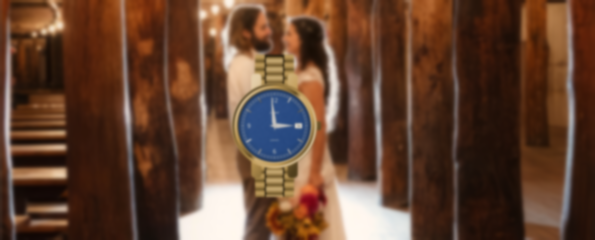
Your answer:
2 h 59 min
